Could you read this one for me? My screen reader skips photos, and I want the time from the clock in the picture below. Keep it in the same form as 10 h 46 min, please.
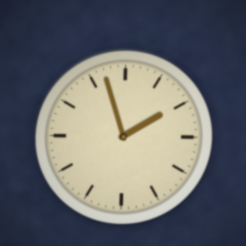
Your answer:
1 h 57 min
